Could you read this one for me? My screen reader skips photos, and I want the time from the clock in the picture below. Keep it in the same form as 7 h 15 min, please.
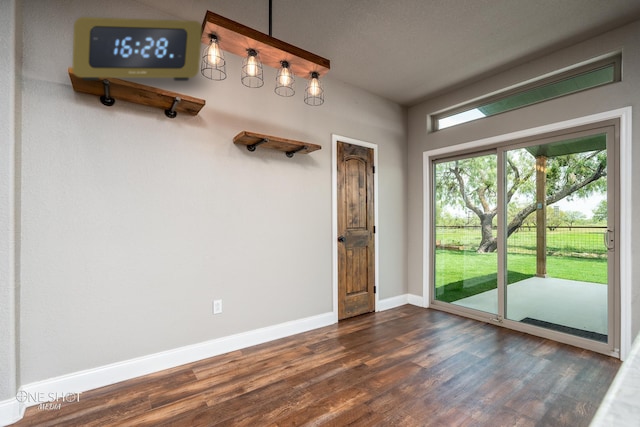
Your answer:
16 h 28 min
